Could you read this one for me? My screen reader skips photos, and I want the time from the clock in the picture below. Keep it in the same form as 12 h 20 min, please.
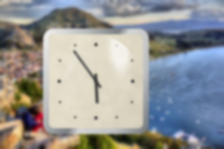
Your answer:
5 h 54 min
